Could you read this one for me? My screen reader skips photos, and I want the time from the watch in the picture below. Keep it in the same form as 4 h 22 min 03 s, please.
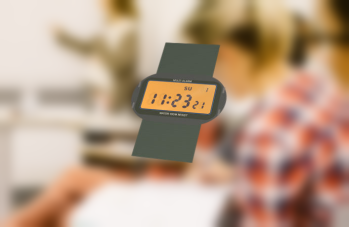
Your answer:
11 h 23 min 21 s
